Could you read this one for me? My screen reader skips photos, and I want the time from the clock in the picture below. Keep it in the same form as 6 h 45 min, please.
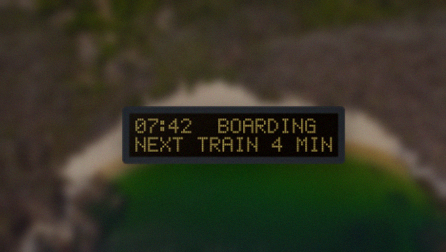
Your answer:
7 h 42 min
